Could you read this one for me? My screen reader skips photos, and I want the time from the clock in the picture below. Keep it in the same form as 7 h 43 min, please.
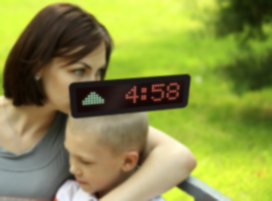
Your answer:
4 h 58 min
